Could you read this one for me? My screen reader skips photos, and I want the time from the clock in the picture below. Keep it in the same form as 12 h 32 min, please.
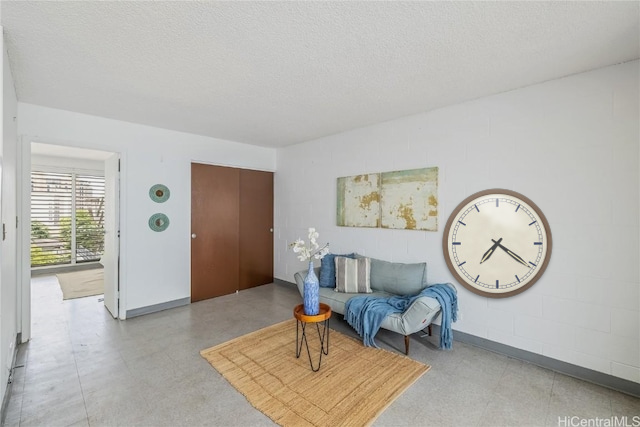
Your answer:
7 h 21 min
